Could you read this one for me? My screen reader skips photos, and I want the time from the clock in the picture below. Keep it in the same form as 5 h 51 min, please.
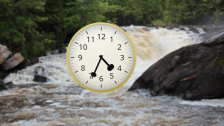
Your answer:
4 h 34 min
